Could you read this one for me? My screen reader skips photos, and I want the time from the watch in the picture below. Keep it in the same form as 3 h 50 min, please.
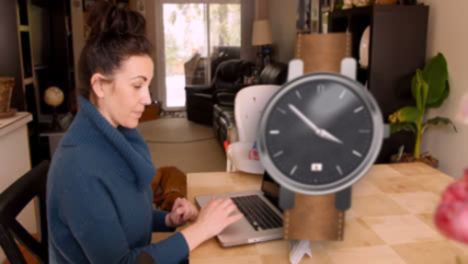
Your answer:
3 h 52 min
